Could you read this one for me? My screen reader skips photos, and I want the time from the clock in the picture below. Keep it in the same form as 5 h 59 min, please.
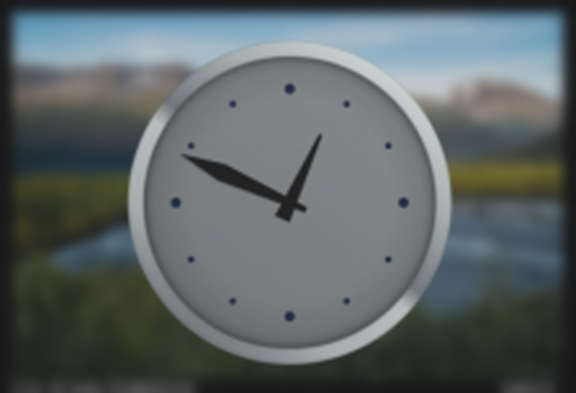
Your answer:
12 h 49 min
